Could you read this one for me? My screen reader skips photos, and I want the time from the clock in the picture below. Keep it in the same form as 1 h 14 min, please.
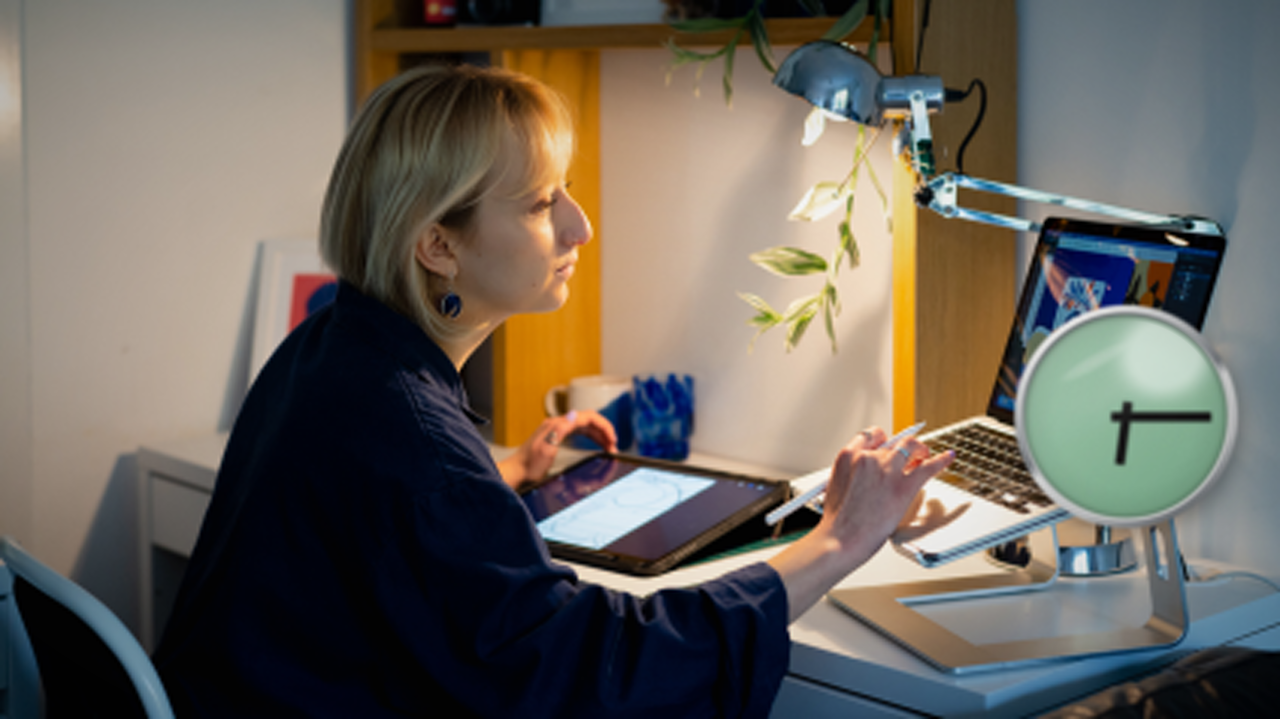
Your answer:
6 h 15 min
